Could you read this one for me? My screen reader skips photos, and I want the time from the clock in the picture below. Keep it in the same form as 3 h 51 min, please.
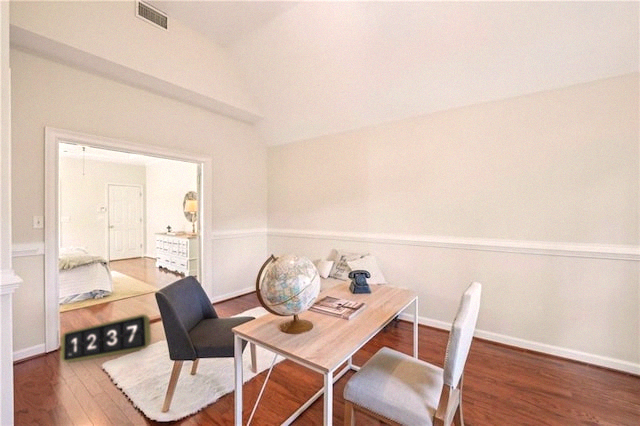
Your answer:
12 h 37 min
